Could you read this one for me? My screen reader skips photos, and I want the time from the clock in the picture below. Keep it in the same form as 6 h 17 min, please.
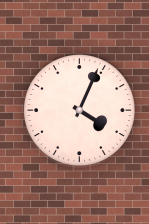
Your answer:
4 h 04 min
